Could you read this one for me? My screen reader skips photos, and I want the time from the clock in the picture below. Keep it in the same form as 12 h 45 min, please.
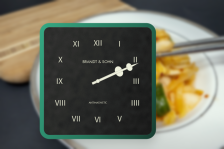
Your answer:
2 h 11 min
